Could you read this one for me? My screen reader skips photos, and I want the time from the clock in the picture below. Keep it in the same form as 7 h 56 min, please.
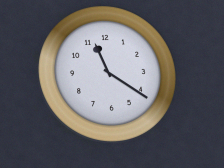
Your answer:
11 h 21 min
